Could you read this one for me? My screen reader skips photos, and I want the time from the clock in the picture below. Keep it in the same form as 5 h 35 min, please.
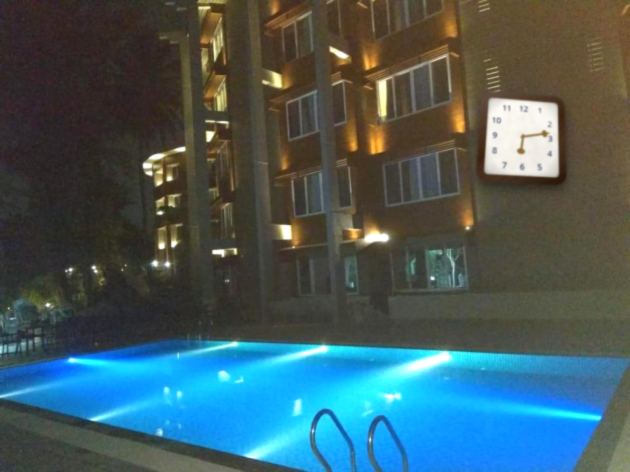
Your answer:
6 h 13 min
